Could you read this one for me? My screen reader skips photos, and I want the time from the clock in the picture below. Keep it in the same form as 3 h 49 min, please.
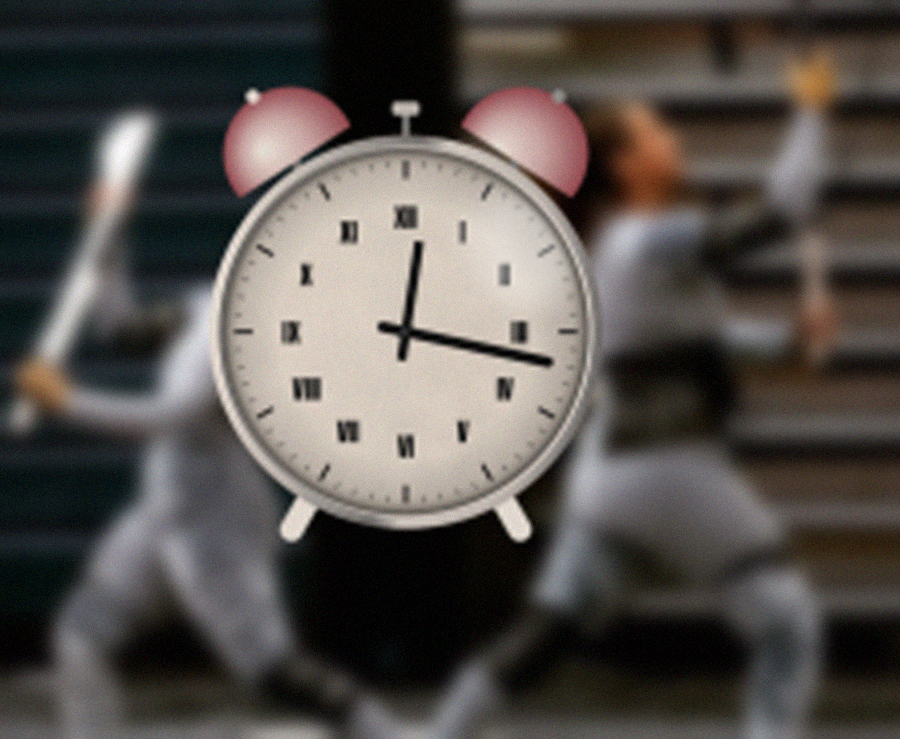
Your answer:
12 h 17 min
